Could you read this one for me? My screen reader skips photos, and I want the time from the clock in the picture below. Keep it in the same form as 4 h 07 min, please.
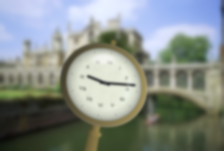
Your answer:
9 h 13 min
